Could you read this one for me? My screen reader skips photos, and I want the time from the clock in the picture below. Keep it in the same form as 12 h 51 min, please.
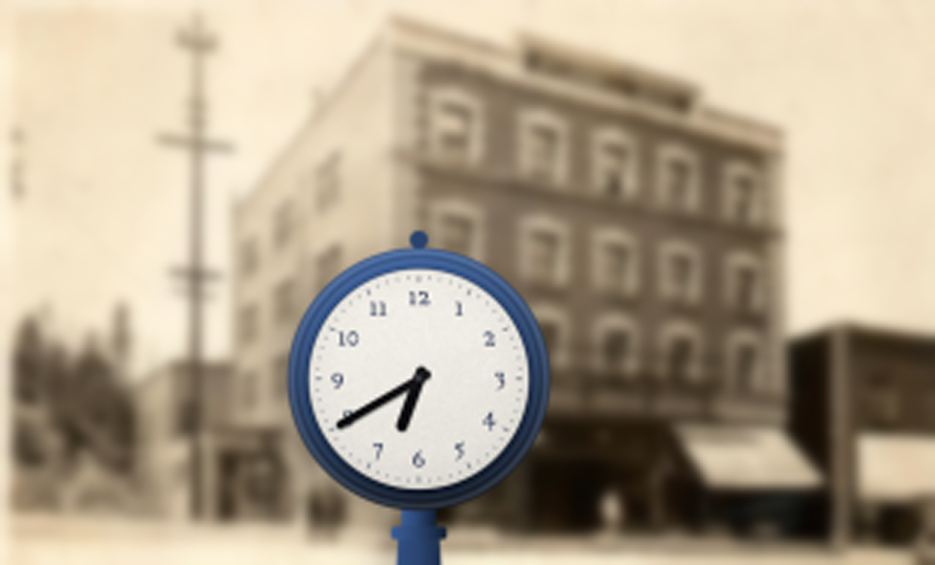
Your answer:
6 h 40 min
